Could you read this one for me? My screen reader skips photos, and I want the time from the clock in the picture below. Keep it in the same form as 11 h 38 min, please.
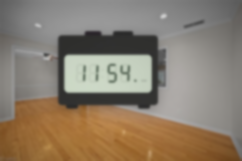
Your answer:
11 h 54 min
